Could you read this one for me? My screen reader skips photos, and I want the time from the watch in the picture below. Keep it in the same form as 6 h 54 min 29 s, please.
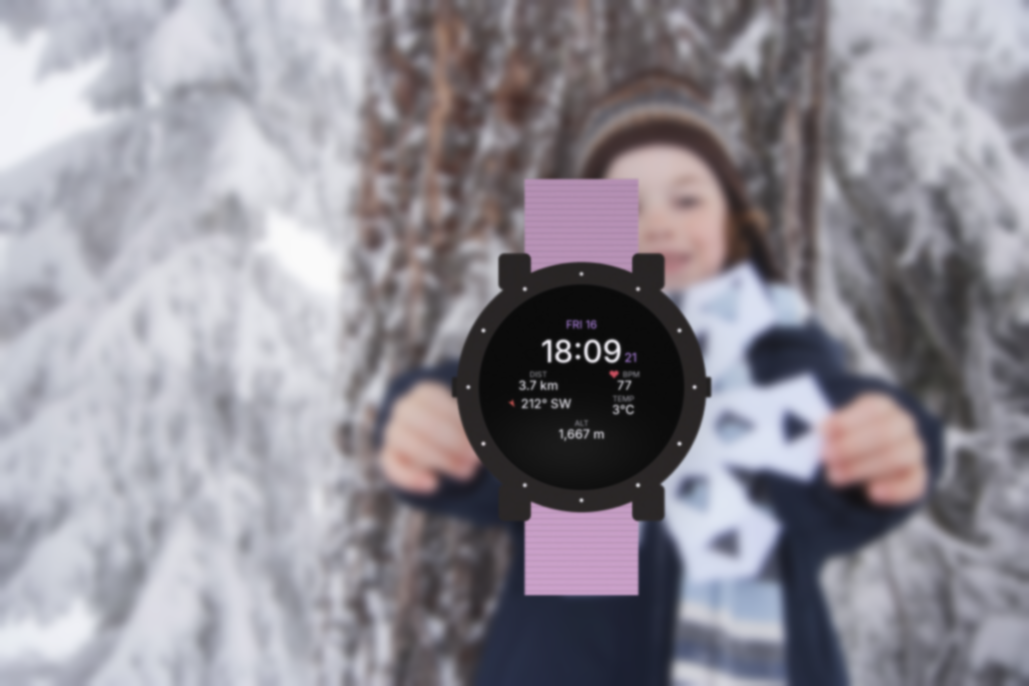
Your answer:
18 h 09 min 21 s
